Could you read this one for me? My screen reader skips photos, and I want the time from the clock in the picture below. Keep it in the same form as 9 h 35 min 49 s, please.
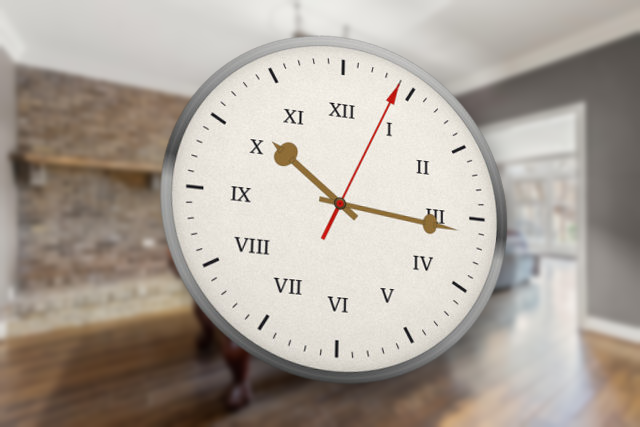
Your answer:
10 h 16 min 04 s
